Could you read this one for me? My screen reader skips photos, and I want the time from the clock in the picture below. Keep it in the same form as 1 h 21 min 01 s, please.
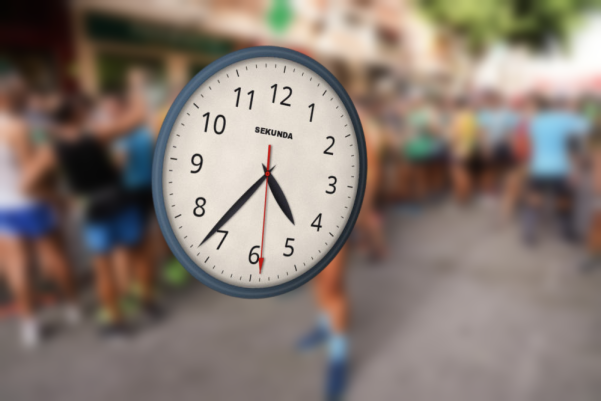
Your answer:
4 h 36 min 29 s
